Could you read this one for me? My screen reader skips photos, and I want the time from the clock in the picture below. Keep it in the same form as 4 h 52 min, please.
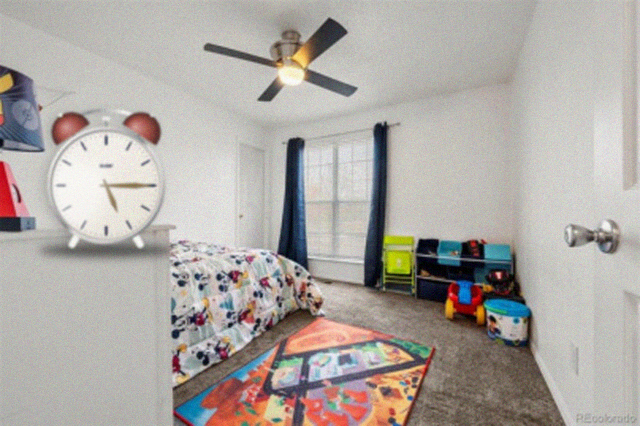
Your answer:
5 h 15 min
